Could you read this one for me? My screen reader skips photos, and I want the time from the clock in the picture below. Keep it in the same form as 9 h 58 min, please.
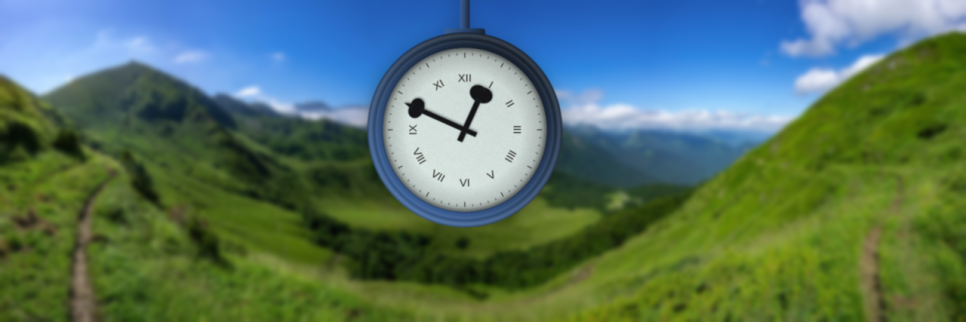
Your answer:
12 h 49 min
